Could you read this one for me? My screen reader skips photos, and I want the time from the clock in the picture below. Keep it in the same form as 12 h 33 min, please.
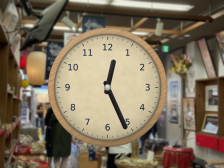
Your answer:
12 h 26 min
